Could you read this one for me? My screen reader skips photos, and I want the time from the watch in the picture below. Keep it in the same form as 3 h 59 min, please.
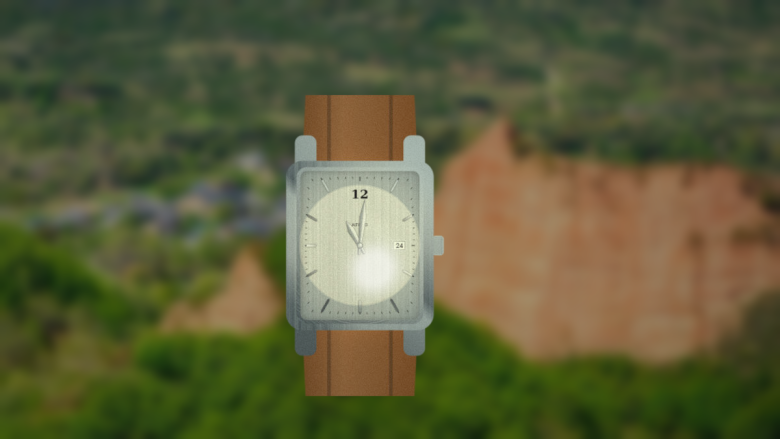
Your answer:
11 h 01 min
